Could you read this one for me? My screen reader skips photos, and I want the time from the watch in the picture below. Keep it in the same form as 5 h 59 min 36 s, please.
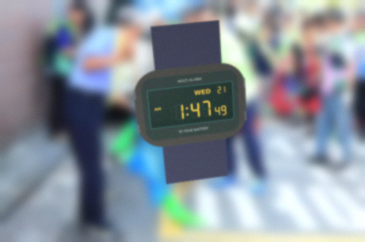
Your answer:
1 h 47 min 49 s
